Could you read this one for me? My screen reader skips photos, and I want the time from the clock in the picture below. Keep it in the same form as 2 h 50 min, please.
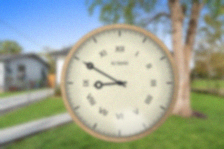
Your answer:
8 h 50 min
